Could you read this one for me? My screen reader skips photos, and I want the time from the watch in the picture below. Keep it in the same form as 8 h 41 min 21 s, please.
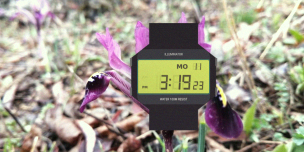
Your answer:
3 h 19 min 23 s
